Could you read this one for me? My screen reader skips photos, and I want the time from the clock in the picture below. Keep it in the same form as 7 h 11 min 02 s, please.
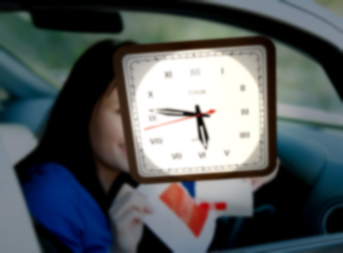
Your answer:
5 h 46 min 43 s
